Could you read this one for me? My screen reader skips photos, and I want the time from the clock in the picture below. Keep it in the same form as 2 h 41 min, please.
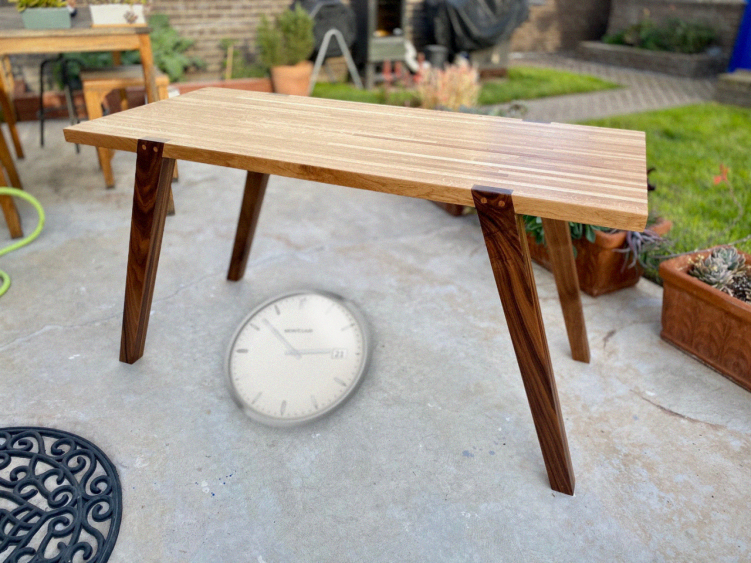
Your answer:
2 h 52 min
